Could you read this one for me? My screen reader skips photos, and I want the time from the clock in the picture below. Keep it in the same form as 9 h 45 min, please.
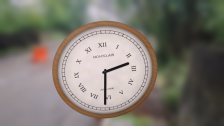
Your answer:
2 h 31 min
